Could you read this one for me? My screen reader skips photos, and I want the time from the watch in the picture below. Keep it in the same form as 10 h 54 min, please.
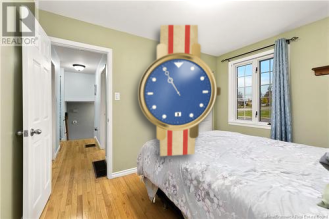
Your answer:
10 h 55 min
